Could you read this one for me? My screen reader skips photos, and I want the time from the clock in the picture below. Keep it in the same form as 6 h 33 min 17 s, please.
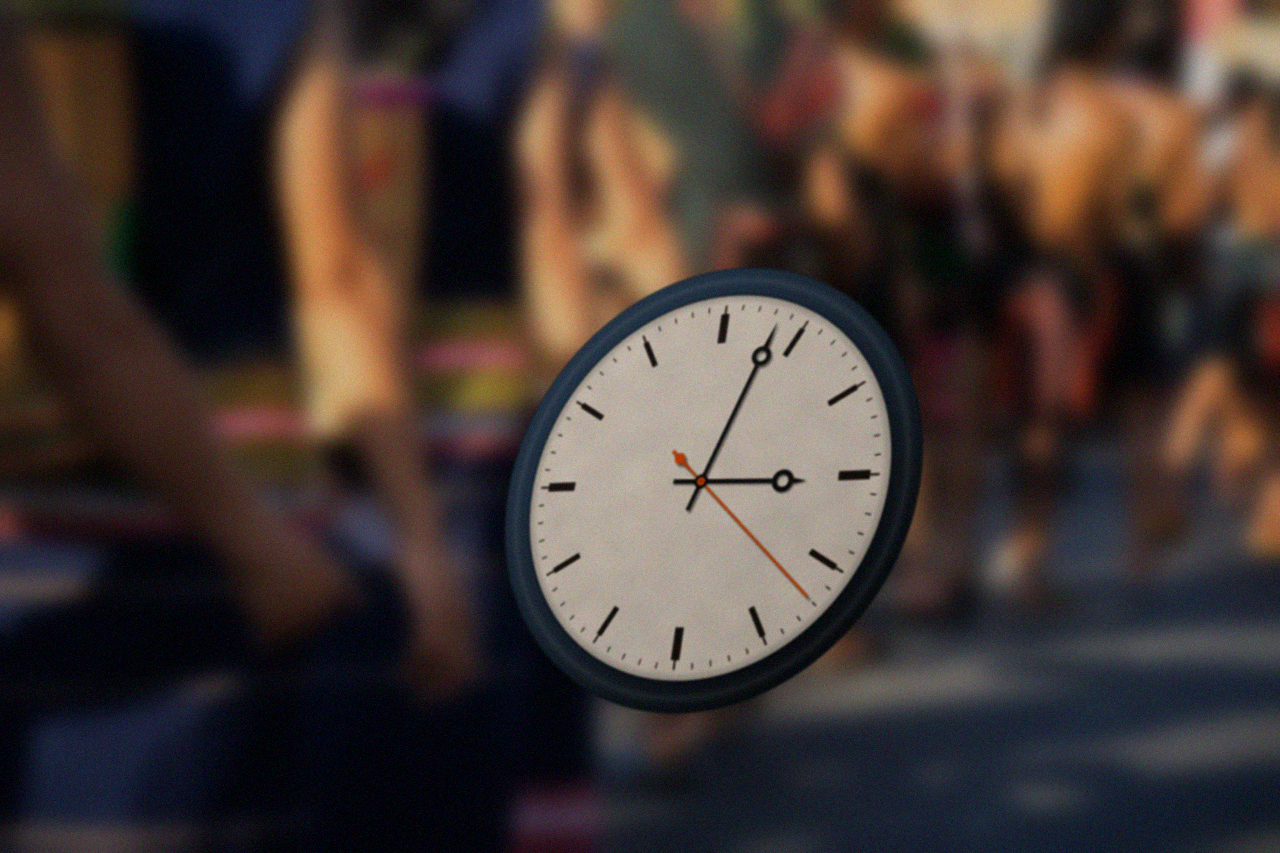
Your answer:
3 h 03 min 22 s
